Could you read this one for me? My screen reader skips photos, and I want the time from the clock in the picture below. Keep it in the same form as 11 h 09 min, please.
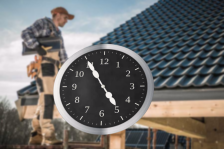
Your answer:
4 h 55 min
